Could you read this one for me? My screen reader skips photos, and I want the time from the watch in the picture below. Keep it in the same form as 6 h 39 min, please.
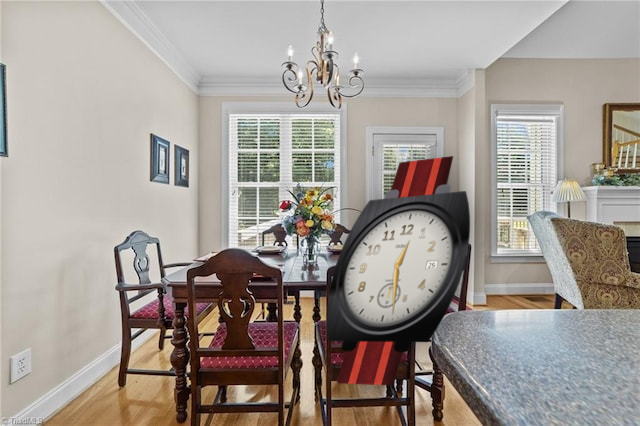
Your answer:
12 h 28 min
